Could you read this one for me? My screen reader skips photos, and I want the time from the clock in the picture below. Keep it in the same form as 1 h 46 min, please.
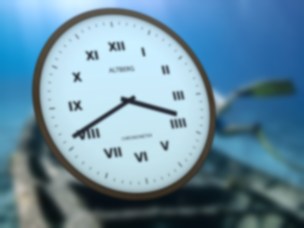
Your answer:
3 h 41 min
